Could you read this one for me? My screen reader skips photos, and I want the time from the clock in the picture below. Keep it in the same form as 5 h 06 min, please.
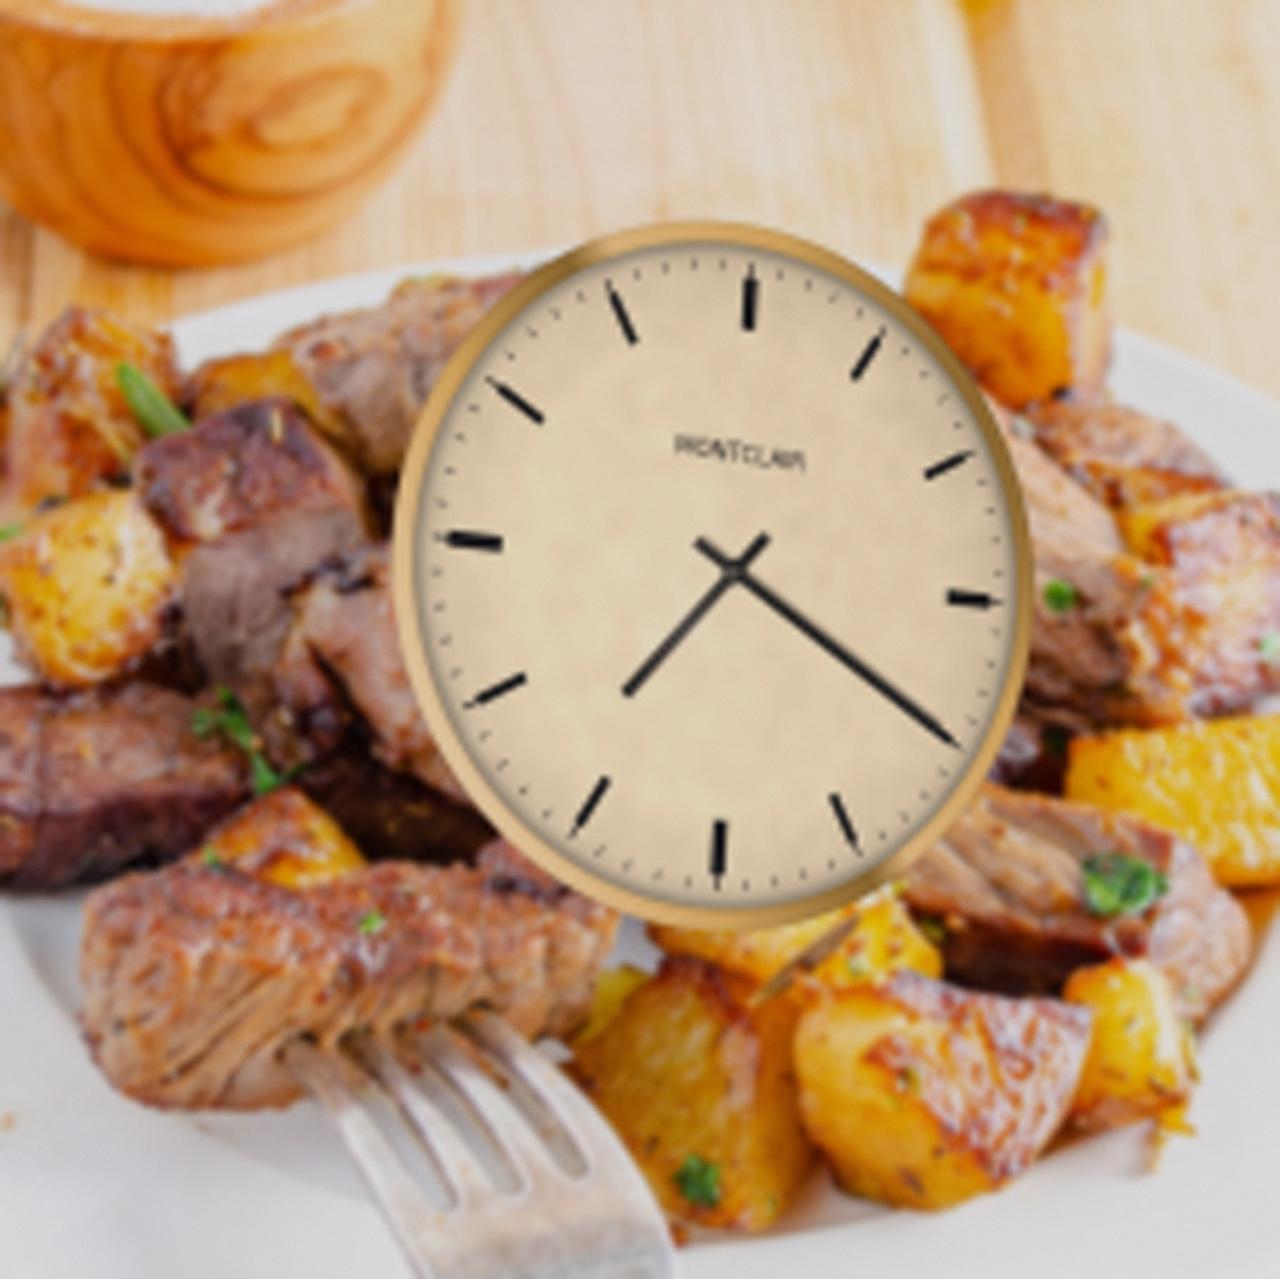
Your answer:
7 h 20 min
